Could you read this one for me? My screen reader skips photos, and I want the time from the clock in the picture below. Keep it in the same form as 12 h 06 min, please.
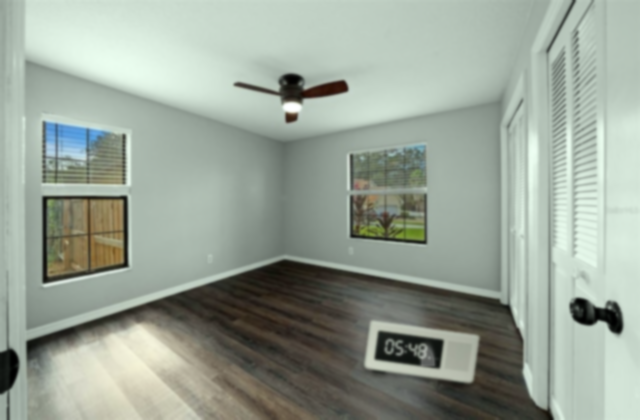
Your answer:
5 h 48 min
